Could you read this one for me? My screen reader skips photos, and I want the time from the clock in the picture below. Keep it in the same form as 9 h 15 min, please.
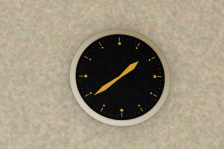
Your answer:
1 h 39 min
